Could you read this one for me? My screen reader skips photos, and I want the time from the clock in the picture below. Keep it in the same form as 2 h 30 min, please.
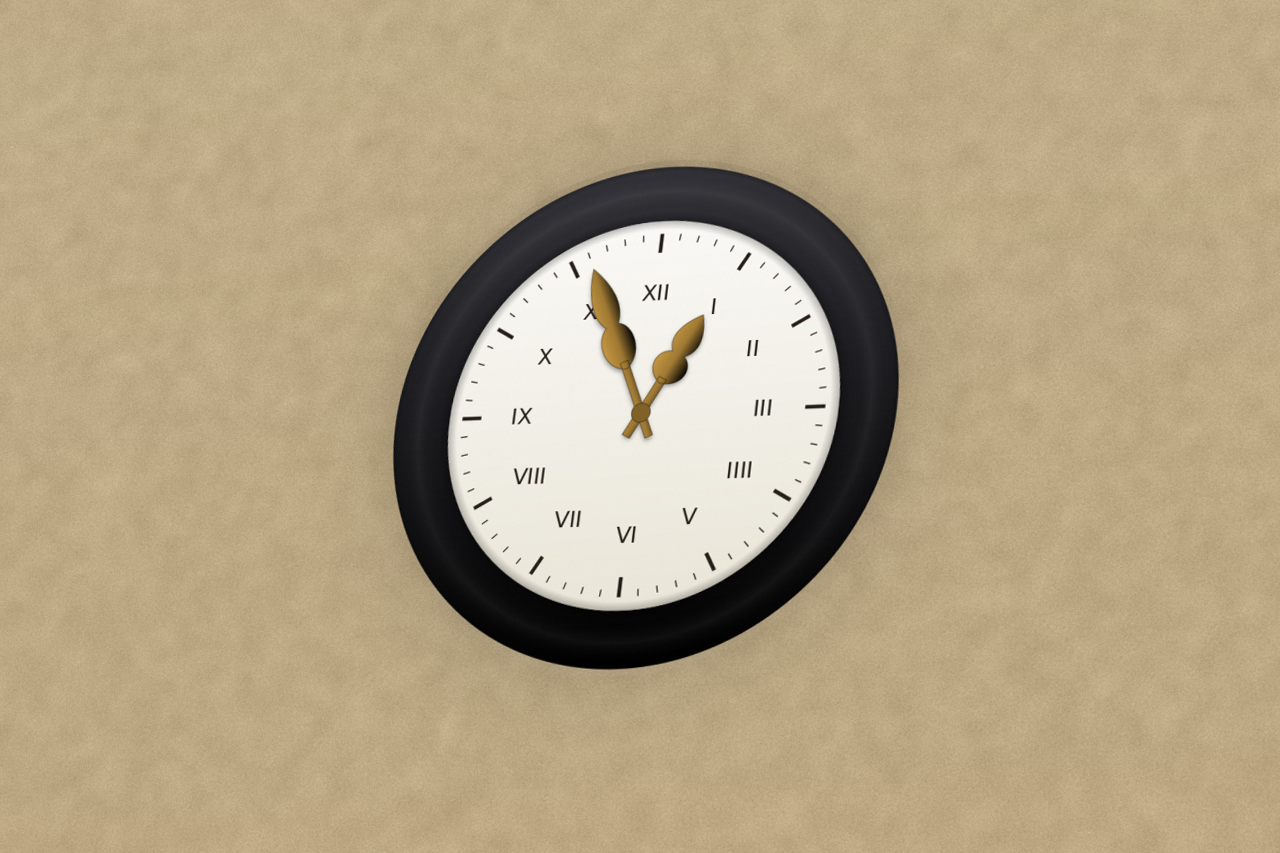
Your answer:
12 h 56 min
